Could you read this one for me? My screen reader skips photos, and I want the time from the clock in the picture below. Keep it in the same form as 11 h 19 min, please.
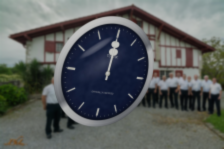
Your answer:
12 h 00 min
